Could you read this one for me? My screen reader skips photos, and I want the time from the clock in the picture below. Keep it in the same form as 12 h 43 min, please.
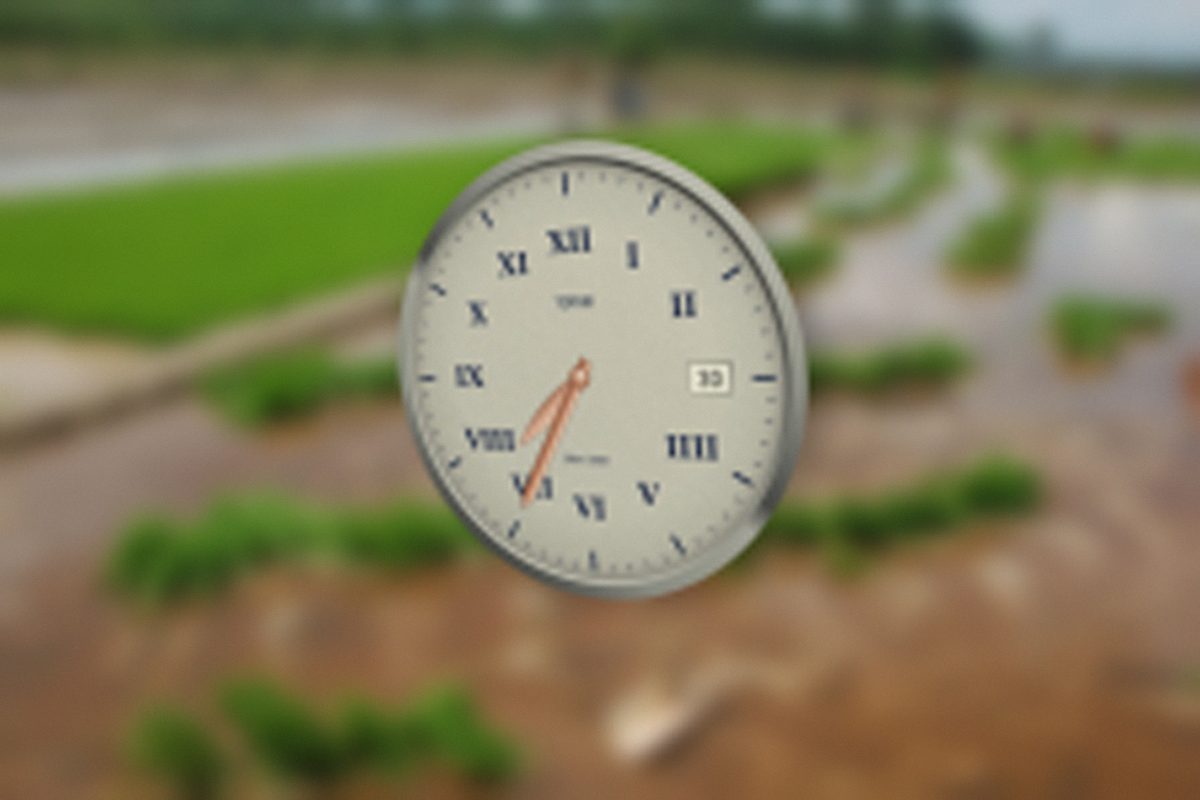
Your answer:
7 h 35 min
